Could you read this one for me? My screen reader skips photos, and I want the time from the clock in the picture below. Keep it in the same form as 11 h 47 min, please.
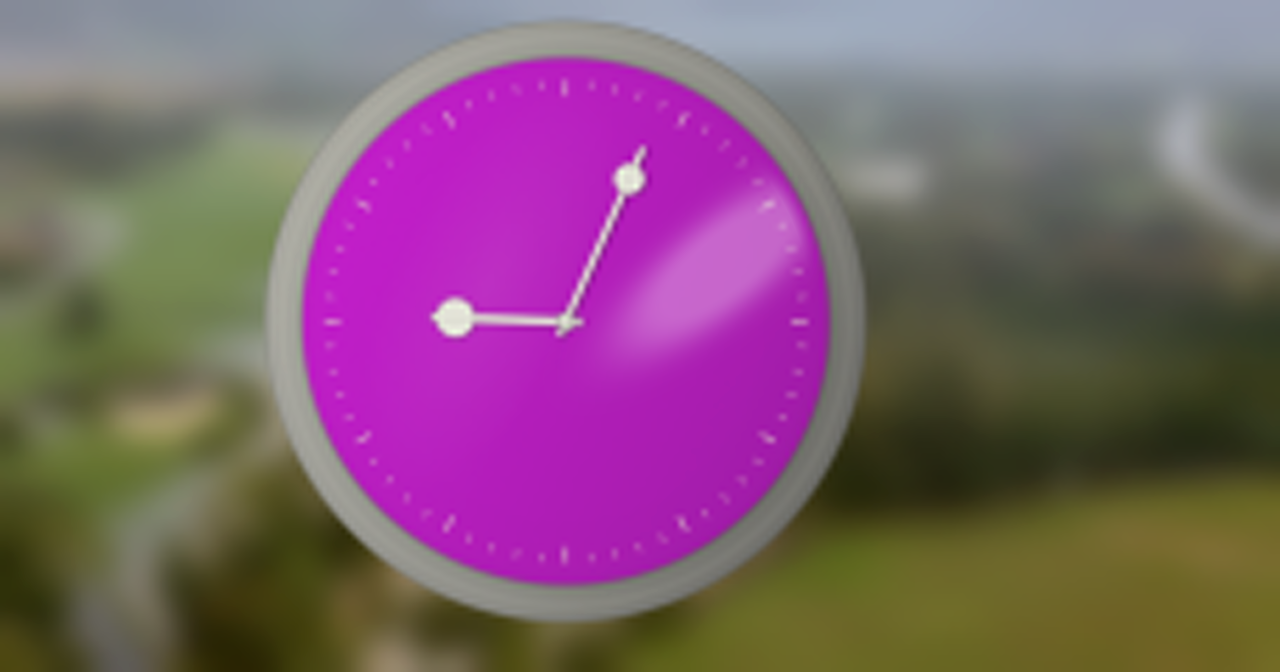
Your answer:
9 h 04 min
